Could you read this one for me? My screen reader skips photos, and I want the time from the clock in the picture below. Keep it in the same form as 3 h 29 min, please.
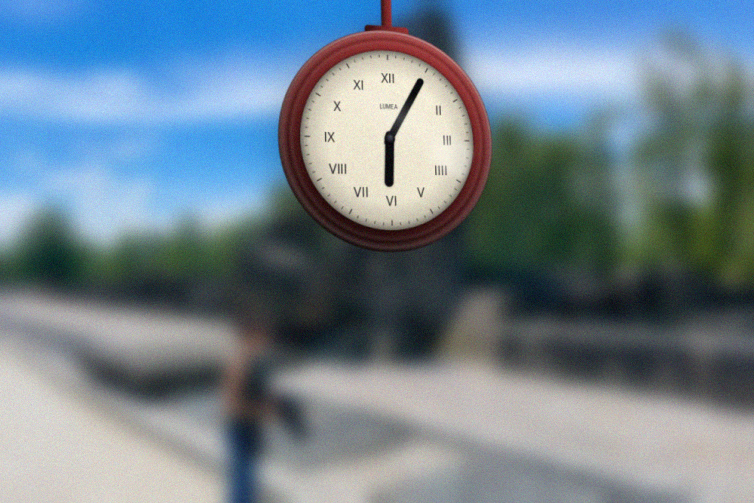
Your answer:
6 h 05 min
